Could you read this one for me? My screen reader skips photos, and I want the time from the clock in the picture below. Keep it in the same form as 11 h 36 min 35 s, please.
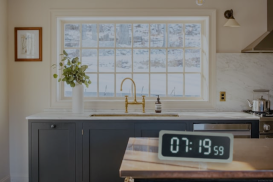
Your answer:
7 h 19 min 59 s
